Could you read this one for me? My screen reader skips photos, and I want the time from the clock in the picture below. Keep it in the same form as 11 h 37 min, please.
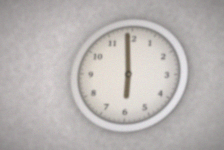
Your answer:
5 h 59 min
